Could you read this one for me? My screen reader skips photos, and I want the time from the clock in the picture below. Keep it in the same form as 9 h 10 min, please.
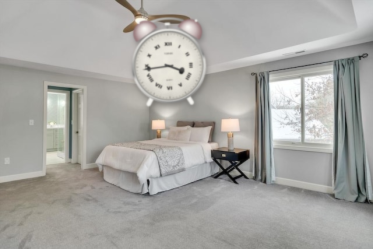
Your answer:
3 h 44 min
